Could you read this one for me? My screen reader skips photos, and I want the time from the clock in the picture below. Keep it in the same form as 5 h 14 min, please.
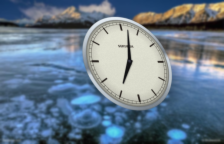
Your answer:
7 h 02 min
